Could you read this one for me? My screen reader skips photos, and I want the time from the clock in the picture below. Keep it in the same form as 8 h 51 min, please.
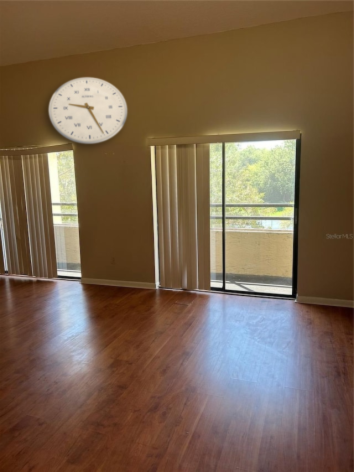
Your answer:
9 h 26 min
